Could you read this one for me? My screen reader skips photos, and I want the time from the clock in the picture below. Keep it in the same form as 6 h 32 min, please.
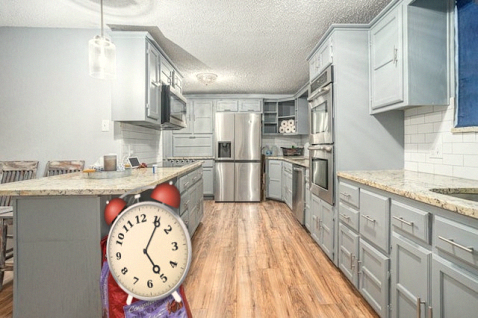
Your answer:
5 h 06 min
